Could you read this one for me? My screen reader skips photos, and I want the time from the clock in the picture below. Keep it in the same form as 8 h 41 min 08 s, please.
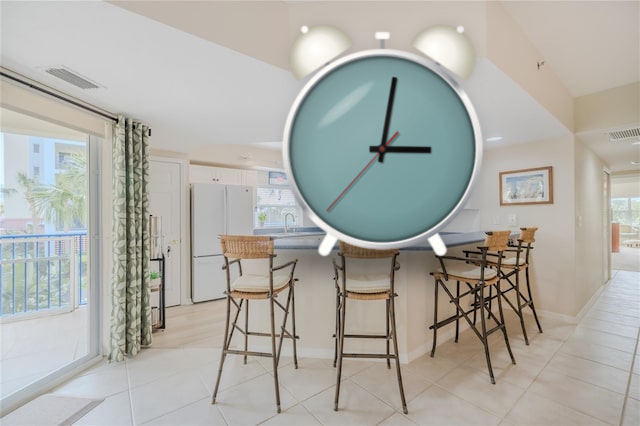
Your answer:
3 h 01 min 37 s
